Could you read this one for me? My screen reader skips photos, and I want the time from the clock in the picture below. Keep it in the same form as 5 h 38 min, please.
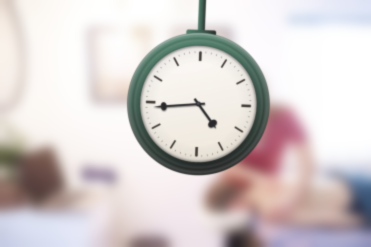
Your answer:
4 h 44 min
